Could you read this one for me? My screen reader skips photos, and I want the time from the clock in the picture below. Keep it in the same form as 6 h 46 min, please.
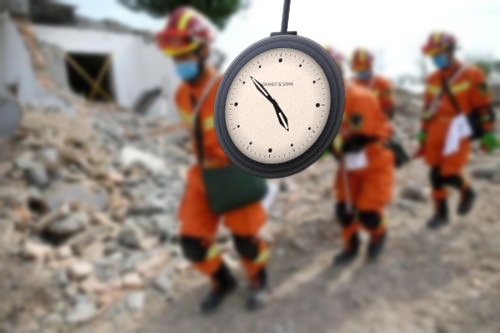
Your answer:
4 h 52 min
